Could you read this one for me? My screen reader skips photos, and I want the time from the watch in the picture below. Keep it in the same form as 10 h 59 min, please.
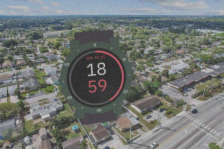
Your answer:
18 h 59 min
